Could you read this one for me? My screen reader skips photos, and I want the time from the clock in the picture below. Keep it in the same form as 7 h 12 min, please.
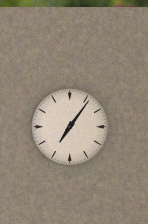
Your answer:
7 h 06 min
